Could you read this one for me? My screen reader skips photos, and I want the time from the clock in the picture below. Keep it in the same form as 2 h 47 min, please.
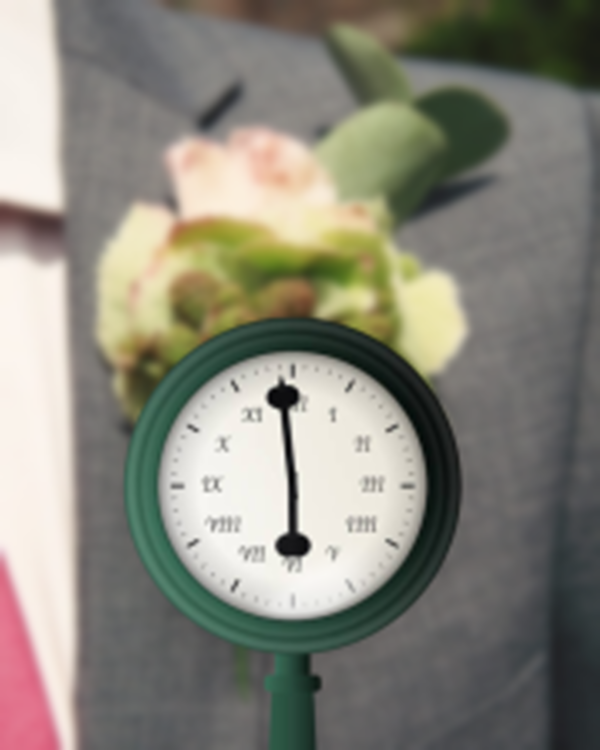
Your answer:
5 h 59 min
